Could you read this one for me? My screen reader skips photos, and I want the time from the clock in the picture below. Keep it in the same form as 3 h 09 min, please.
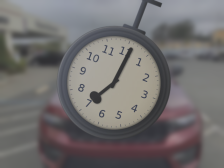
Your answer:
7 h 01 min
